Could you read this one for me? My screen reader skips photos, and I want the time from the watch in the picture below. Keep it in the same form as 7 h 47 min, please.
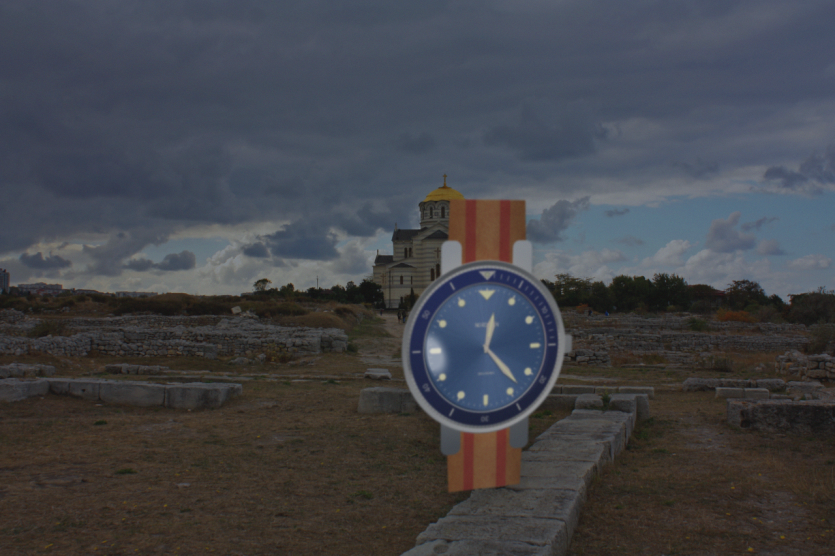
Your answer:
12 h 23 min
